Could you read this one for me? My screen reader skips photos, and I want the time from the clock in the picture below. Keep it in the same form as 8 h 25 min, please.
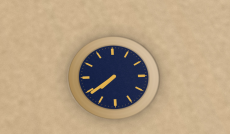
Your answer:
7 h 39 min
